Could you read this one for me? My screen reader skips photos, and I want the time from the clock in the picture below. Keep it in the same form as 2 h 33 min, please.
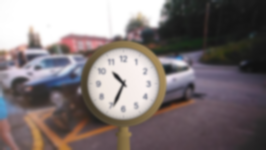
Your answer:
10 h 34 min
